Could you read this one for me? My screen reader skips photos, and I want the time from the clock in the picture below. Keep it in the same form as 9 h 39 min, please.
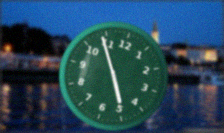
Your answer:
4 h 54 min
